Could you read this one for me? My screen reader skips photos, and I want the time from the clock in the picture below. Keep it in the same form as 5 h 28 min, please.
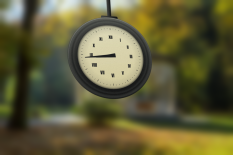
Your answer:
8 h 44 min
